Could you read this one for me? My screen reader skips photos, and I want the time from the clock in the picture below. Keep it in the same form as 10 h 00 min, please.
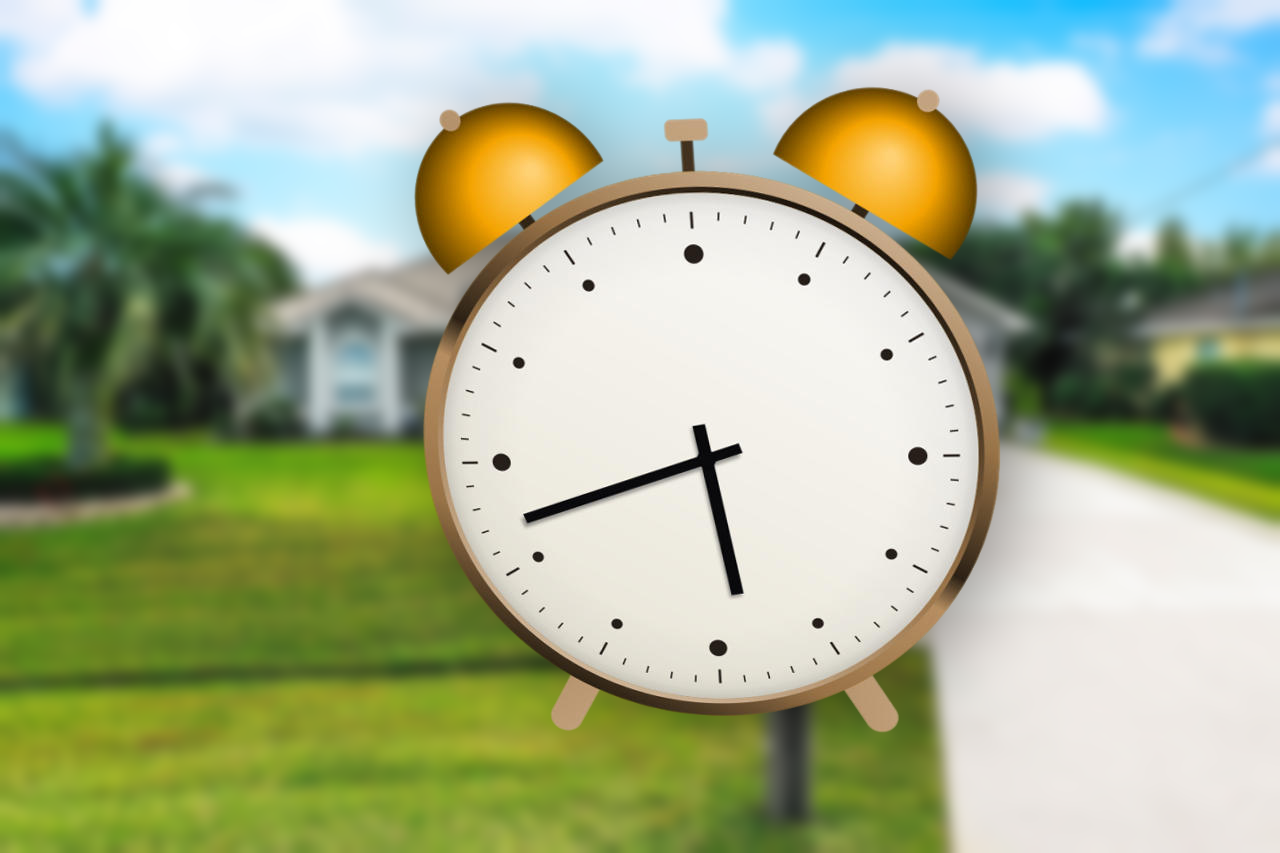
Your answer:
5 h 42 min
